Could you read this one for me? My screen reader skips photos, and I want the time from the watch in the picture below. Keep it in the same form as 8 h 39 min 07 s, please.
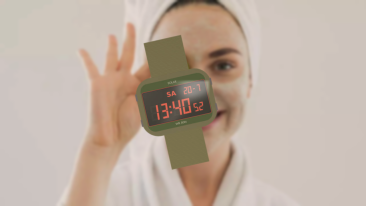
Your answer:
13 h 40 min 52 s
